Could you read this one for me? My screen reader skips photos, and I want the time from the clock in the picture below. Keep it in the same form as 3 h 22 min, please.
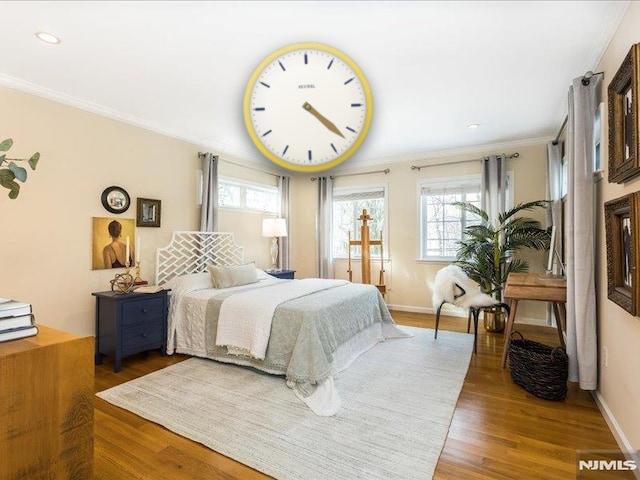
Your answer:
4 h 22 min
